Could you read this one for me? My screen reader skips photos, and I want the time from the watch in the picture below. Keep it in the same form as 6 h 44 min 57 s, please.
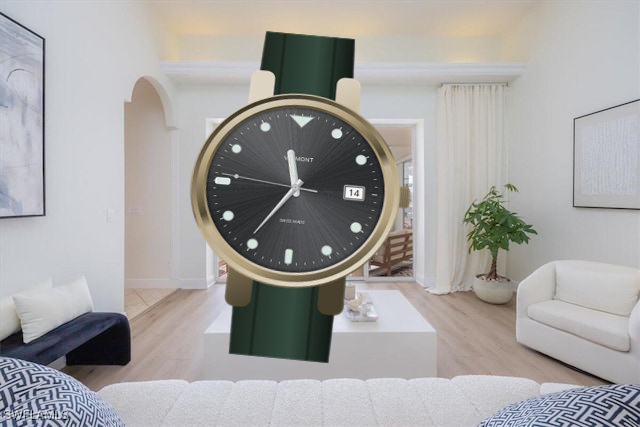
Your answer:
11 h 35 min 46 s
